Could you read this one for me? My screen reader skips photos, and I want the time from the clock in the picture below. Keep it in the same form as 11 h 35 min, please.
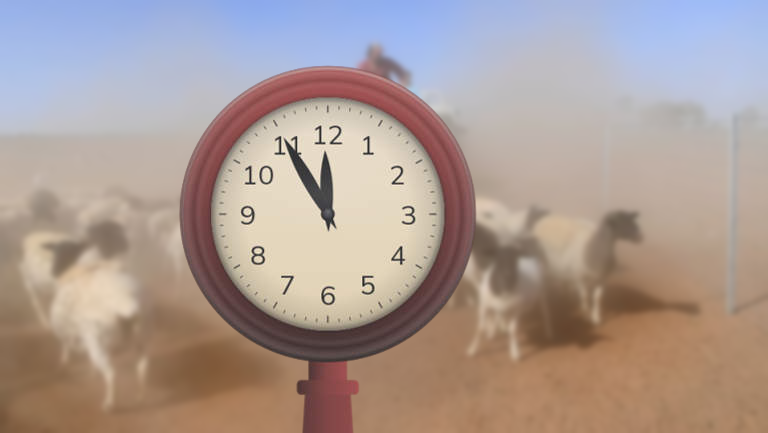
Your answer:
11 h 55 min
